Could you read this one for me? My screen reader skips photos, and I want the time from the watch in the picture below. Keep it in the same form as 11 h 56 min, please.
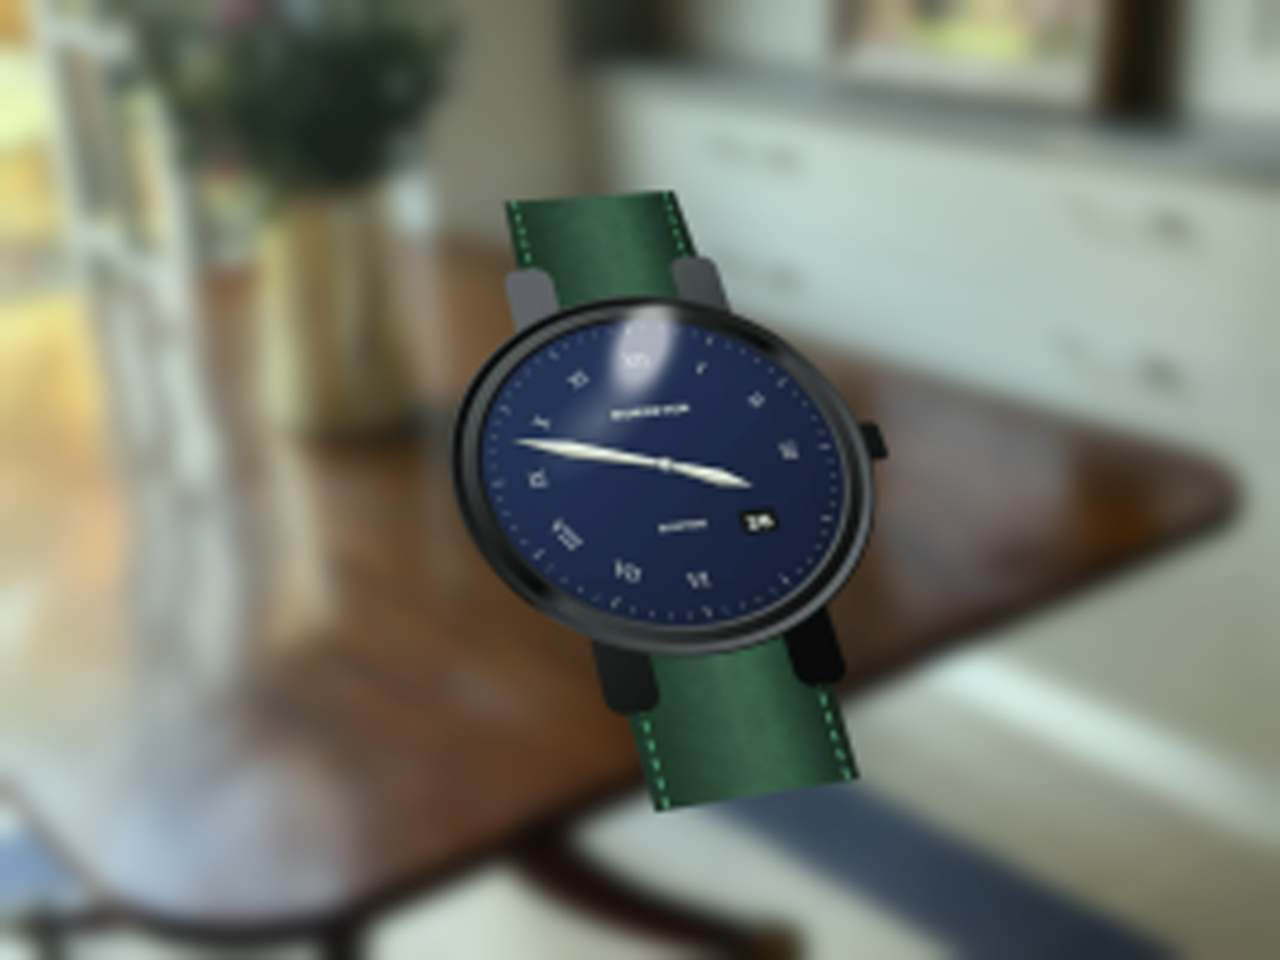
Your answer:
3 h 48 min
